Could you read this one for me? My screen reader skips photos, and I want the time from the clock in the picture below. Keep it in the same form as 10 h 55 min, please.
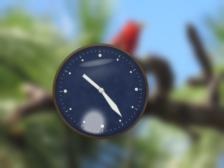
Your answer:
10 h 24 min
